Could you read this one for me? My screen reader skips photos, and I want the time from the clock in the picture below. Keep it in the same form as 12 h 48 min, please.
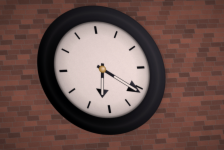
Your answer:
6 h 21 min
